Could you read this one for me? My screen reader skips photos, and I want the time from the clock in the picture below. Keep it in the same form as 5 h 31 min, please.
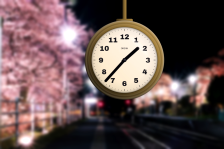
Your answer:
1 h 37 min
